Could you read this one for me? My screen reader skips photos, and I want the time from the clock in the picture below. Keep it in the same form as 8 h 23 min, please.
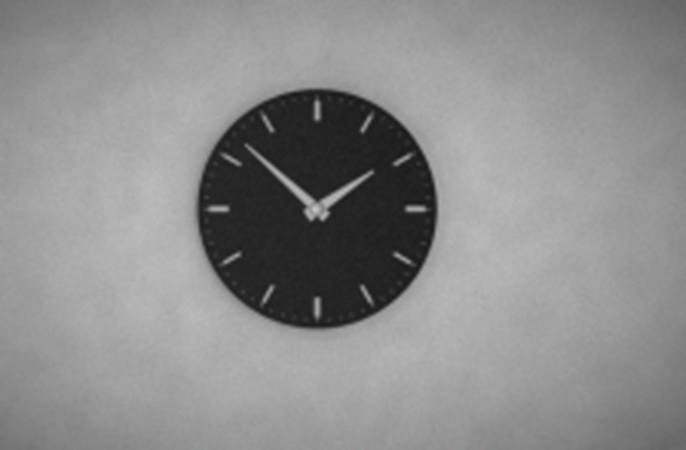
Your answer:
1 h 52 min
